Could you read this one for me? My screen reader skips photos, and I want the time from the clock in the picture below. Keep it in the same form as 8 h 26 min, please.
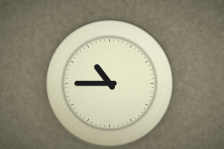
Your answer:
10 h 45 min
